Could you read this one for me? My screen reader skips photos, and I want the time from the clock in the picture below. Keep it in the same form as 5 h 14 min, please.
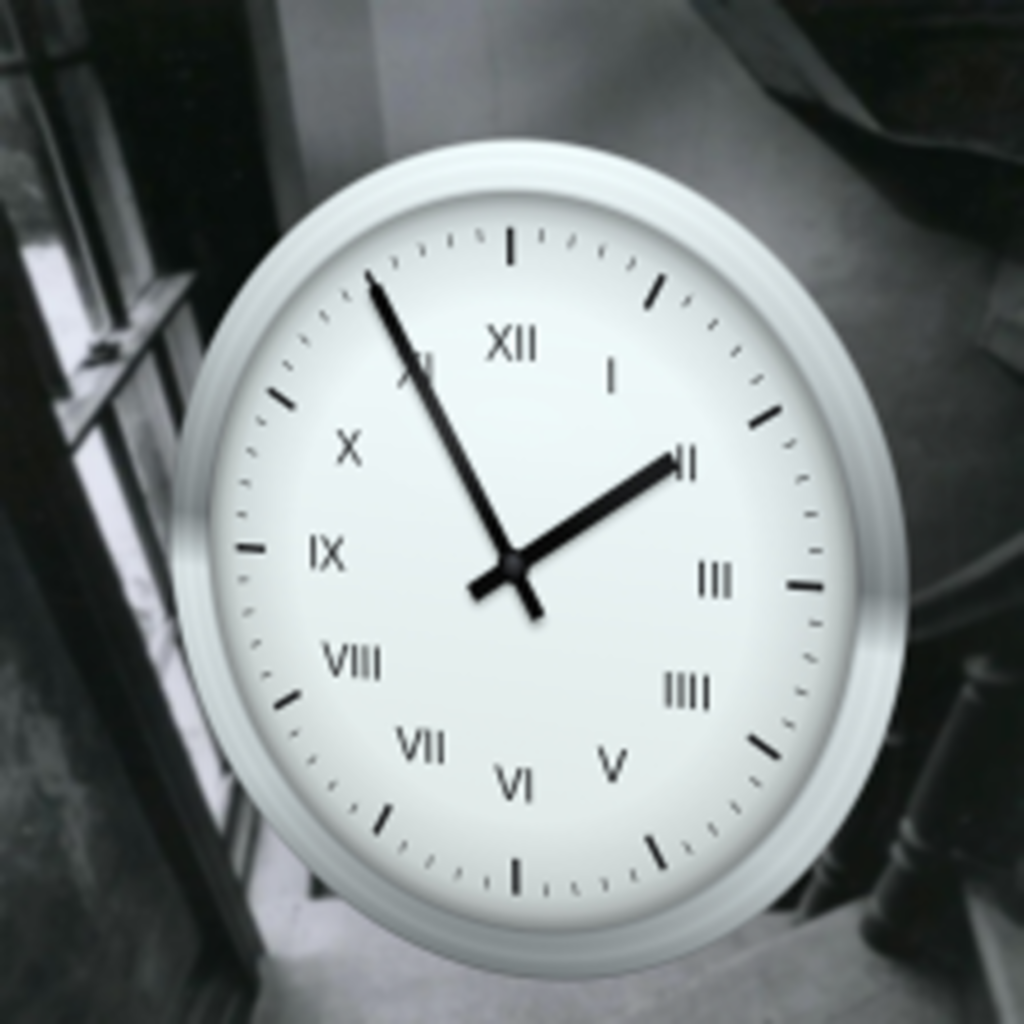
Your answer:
1 h 55 min
